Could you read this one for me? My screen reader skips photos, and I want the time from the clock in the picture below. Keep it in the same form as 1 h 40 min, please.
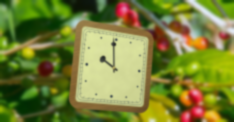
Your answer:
9 h 59 min
